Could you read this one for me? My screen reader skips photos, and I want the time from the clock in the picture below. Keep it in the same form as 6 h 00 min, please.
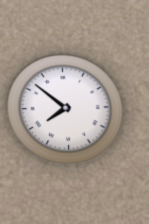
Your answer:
7 h 52 min
